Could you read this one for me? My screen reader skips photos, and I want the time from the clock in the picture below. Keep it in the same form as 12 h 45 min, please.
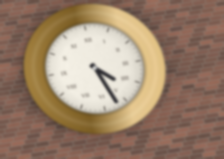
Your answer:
4 h 27 min
